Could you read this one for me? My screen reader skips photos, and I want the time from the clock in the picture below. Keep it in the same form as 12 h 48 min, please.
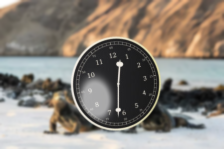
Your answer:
12 h 32 min
